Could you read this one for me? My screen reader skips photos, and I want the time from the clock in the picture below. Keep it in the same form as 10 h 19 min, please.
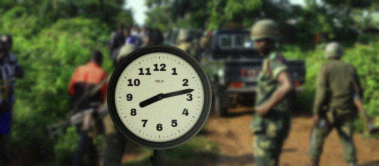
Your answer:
8 h 13 min
